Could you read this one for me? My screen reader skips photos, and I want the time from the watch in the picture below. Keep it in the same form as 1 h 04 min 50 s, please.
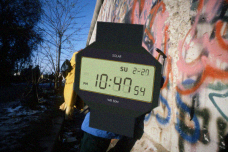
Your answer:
10 h 47 min 54 s
